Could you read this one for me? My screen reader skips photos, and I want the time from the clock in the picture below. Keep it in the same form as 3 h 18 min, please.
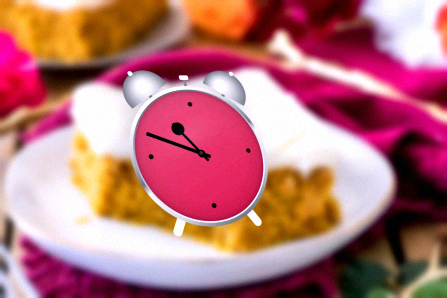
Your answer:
10 h 49 min
